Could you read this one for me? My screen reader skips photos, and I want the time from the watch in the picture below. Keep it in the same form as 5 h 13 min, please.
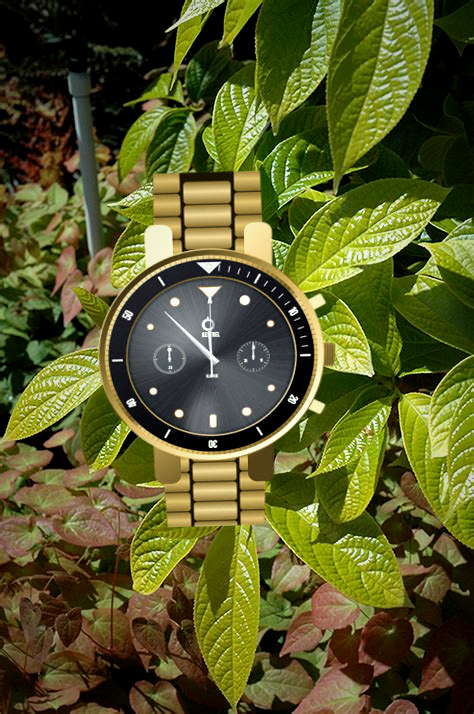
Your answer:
11 h 53 min
